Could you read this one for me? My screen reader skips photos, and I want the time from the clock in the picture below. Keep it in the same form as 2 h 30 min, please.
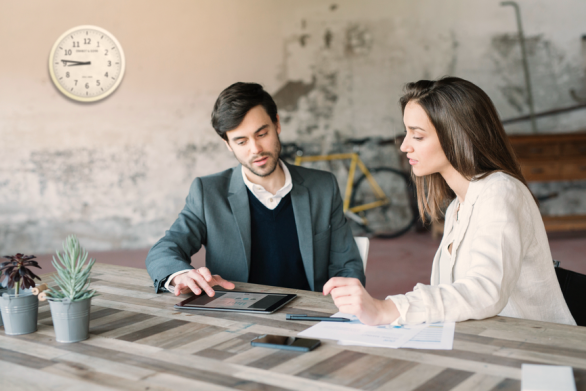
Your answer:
8 h 46 min
